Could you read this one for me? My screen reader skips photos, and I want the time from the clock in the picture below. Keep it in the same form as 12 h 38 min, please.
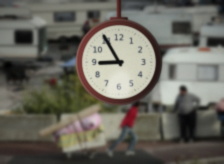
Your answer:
8 h 55 min
